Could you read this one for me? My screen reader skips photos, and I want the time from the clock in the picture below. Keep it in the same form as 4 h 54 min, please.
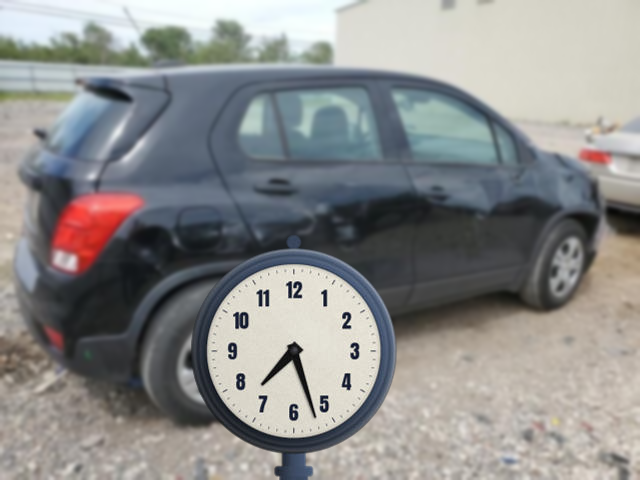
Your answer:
7 h 27 min
